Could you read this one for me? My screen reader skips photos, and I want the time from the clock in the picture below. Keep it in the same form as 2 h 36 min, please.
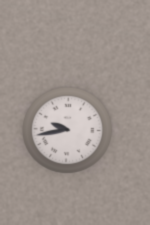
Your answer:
9 h 43 min
